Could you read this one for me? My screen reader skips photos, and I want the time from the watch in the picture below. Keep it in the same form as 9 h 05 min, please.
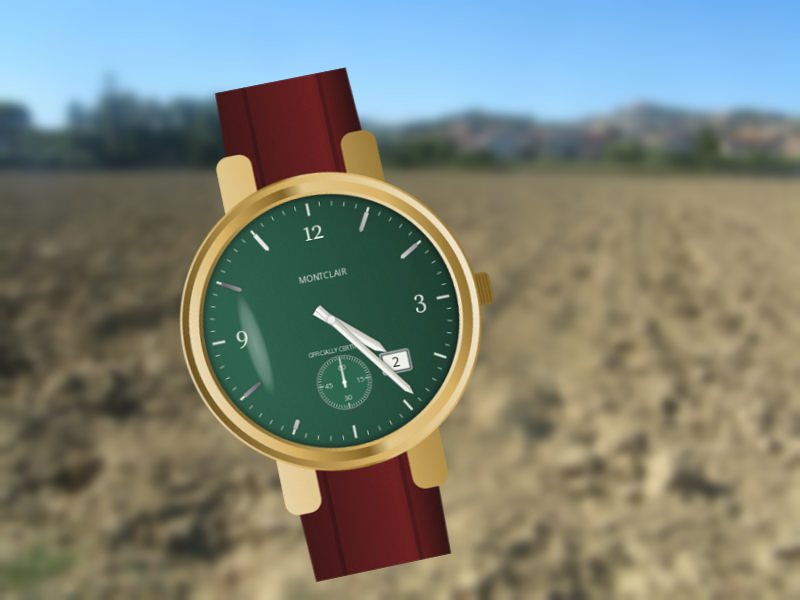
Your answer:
4 h 24 min
